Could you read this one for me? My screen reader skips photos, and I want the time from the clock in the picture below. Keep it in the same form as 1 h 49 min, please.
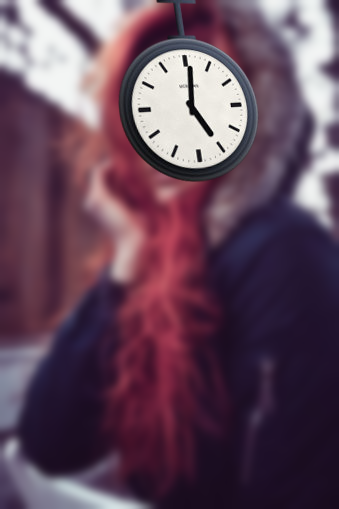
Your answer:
5 h 01 min
